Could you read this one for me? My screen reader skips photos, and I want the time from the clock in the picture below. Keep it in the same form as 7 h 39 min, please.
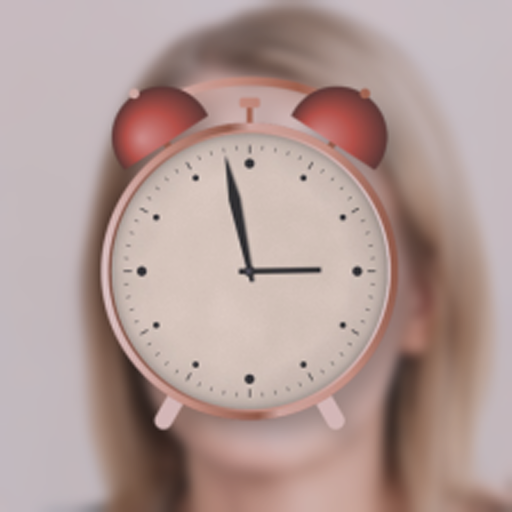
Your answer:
2 h 58 min
